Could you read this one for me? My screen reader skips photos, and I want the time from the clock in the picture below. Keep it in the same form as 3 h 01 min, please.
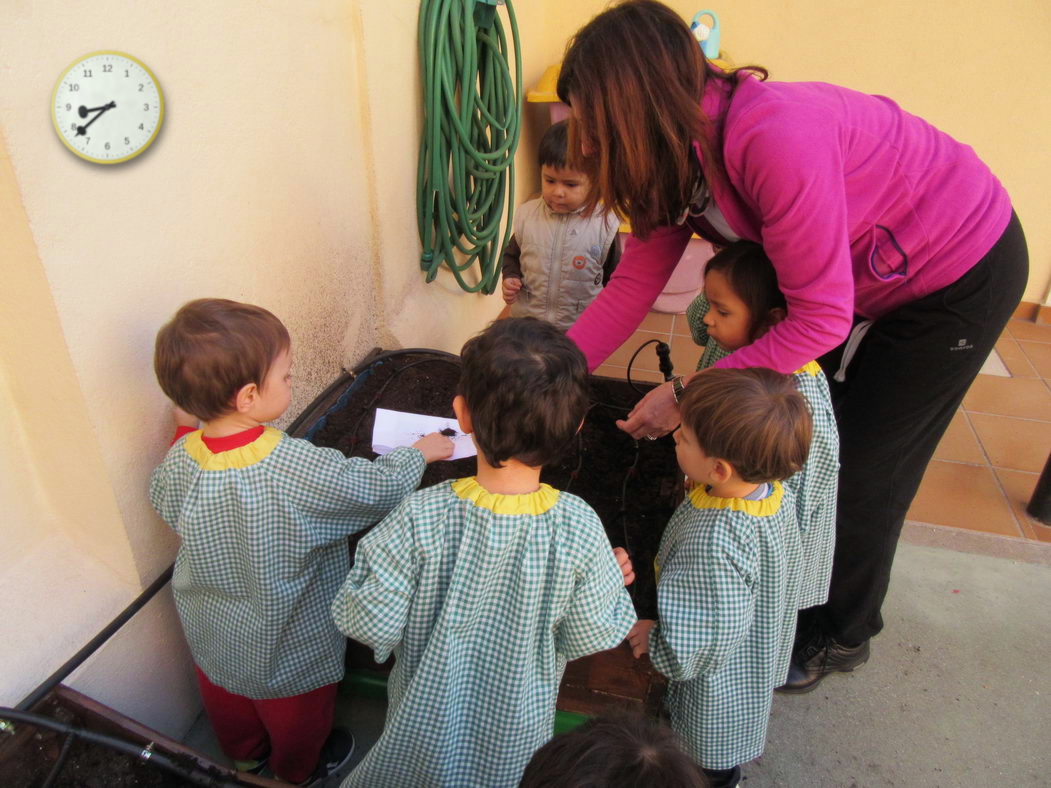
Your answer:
8 h 38 min
